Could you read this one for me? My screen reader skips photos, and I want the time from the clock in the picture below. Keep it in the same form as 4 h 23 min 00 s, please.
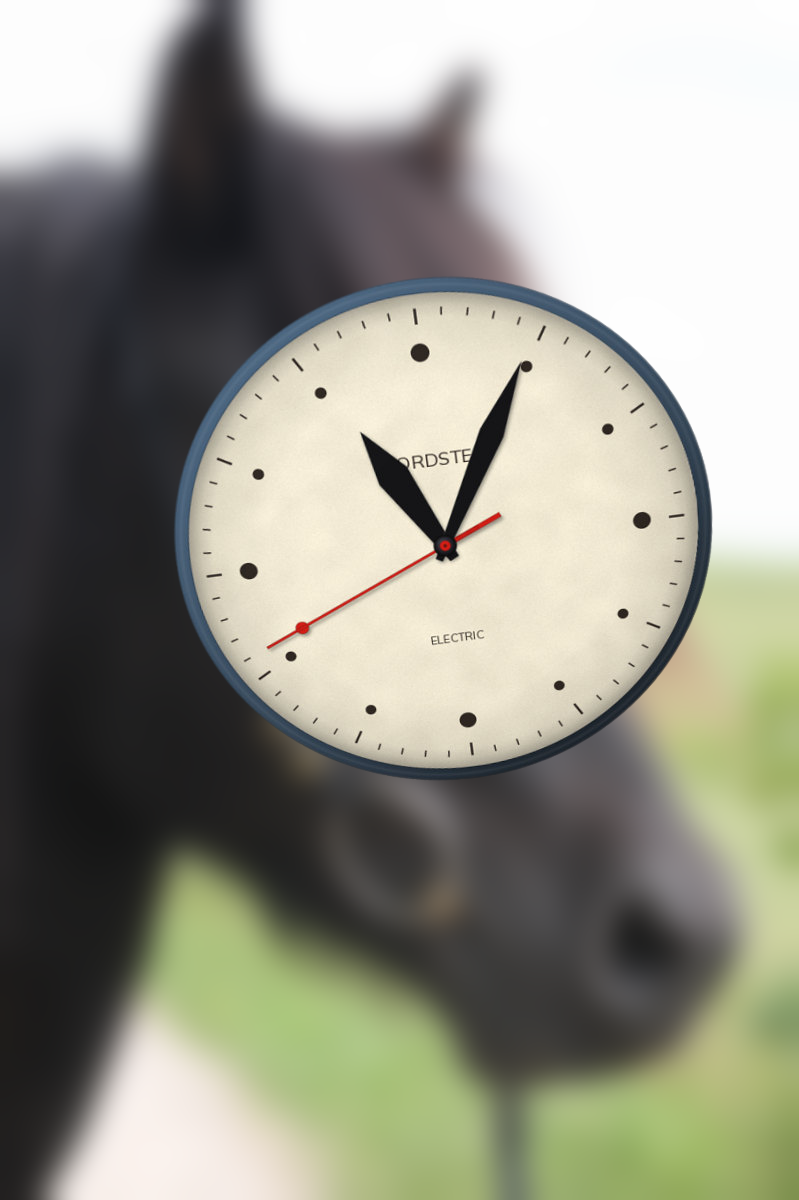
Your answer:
11 h 04 min 41 s
